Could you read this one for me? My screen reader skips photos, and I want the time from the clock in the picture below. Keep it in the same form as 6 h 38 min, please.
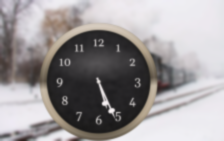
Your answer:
5 h 26 min
